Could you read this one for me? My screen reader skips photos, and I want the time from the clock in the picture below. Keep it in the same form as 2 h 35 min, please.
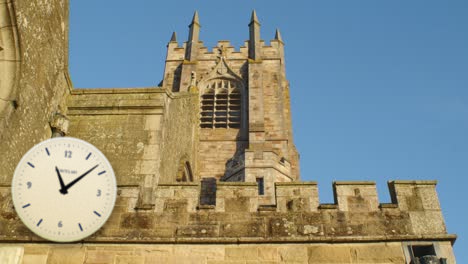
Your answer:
11 h 08 min
